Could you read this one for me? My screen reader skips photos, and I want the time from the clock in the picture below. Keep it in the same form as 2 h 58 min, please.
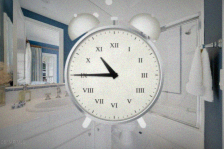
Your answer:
10 h 45 min
